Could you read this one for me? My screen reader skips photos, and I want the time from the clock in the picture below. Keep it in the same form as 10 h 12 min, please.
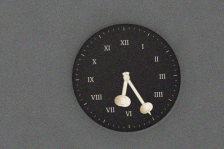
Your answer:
6 h 25 min
